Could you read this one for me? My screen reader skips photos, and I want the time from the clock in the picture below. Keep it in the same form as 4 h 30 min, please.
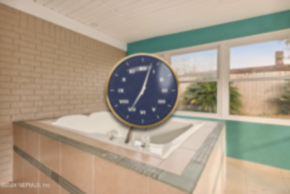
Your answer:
7 h 03 min
